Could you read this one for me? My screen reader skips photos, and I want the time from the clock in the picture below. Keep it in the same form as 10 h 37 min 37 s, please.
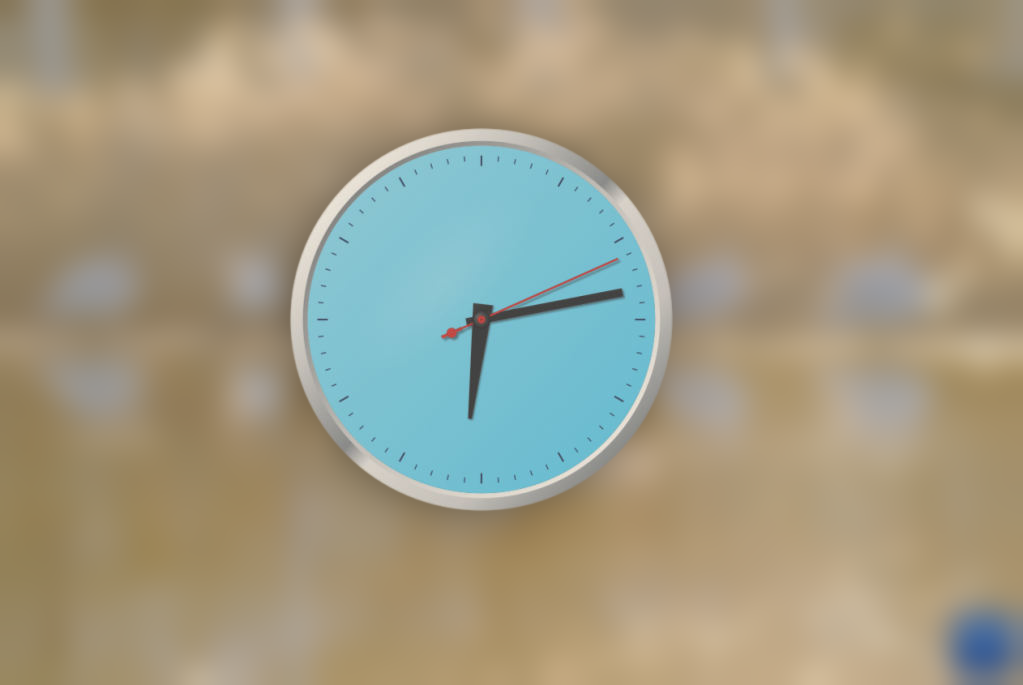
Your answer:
6 h 13 min 11 s
